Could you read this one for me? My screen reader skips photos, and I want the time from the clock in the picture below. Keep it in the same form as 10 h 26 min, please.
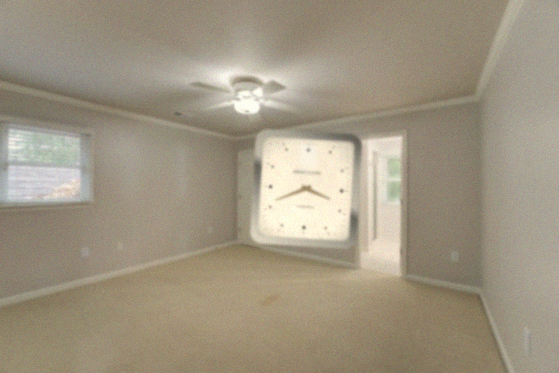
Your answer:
3 h 41 min
